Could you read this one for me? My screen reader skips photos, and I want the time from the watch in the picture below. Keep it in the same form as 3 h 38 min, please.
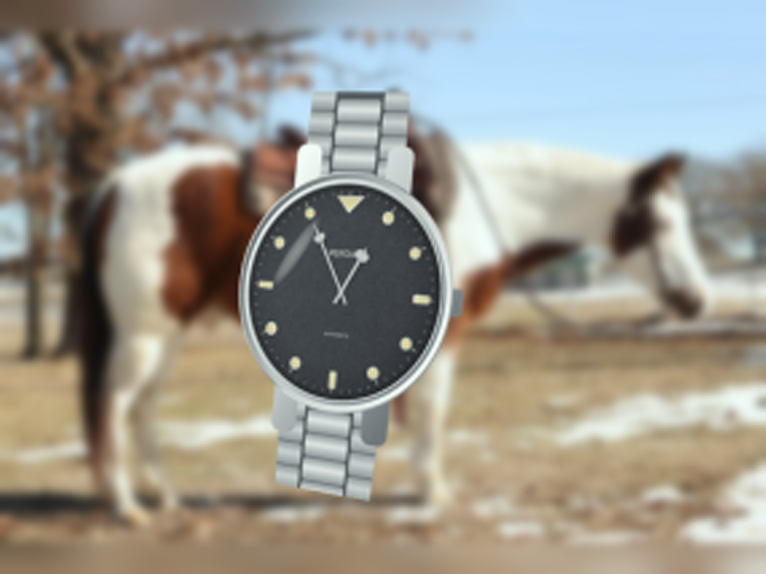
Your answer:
12 h 55 min
